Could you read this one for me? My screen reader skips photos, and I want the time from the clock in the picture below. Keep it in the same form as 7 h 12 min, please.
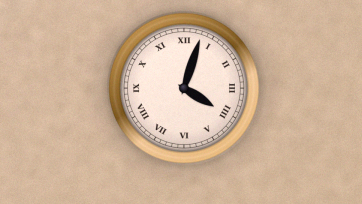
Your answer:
4 h 03 min
